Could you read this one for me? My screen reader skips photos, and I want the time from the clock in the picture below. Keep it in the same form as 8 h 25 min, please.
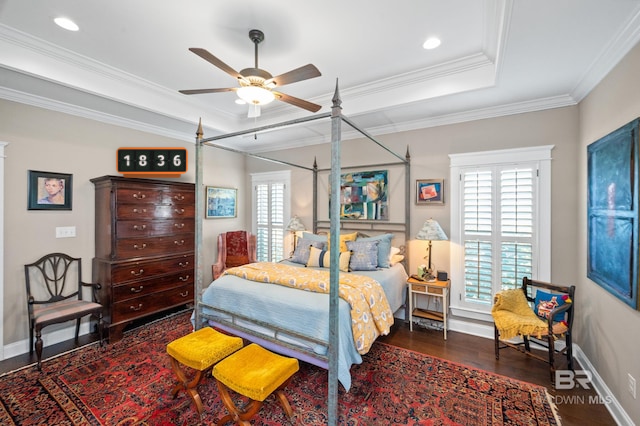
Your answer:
18 h 36 min
